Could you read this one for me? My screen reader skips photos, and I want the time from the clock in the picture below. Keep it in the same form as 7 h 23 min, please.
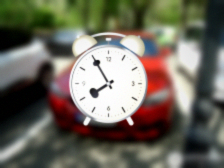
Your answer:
7 h 55 min
